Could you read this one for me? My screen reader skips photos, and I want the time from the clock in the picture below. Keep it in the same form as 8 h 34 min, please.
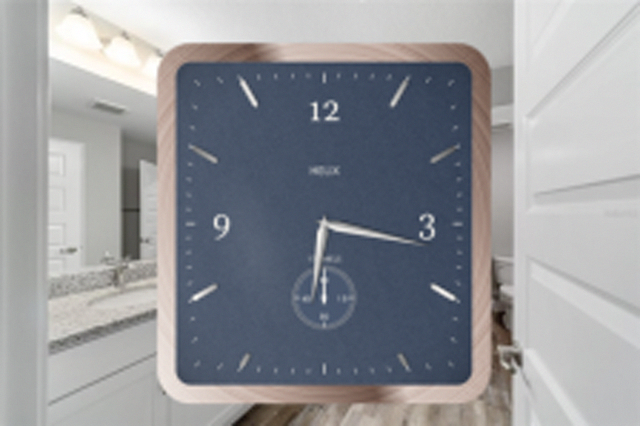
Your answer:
6 h 17 min
